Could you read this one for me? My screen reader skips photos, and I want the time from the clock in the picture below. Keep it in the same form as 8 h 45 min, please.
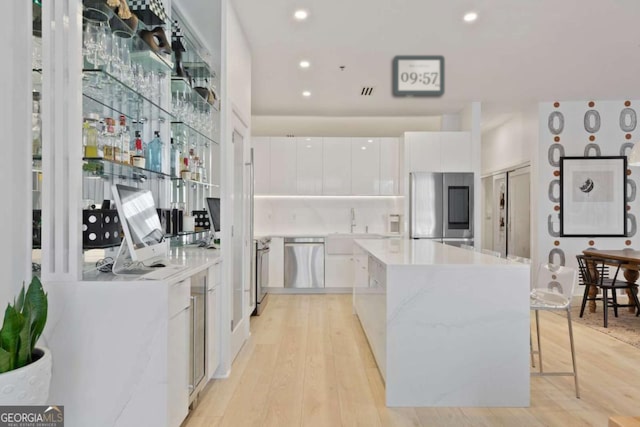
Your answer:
9 h 57 min
